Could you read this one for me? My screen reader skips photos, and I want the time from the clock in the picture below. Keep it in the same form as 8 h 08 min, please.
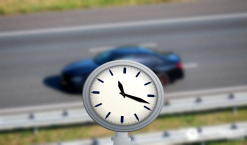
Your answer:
11 h 18 min
